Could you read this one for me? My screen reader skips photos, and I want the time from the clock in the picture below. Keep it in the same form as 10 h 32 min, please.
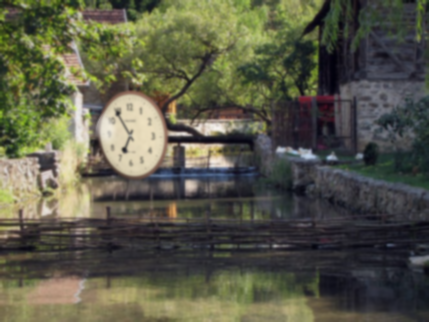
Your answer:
6 h 54 min
